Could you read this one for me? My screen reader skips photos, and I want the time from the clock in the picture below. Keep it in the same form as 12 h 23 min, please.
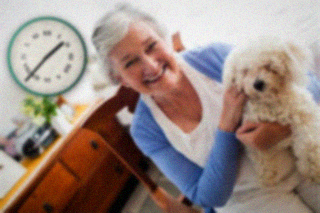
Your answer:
1 h 37 min
